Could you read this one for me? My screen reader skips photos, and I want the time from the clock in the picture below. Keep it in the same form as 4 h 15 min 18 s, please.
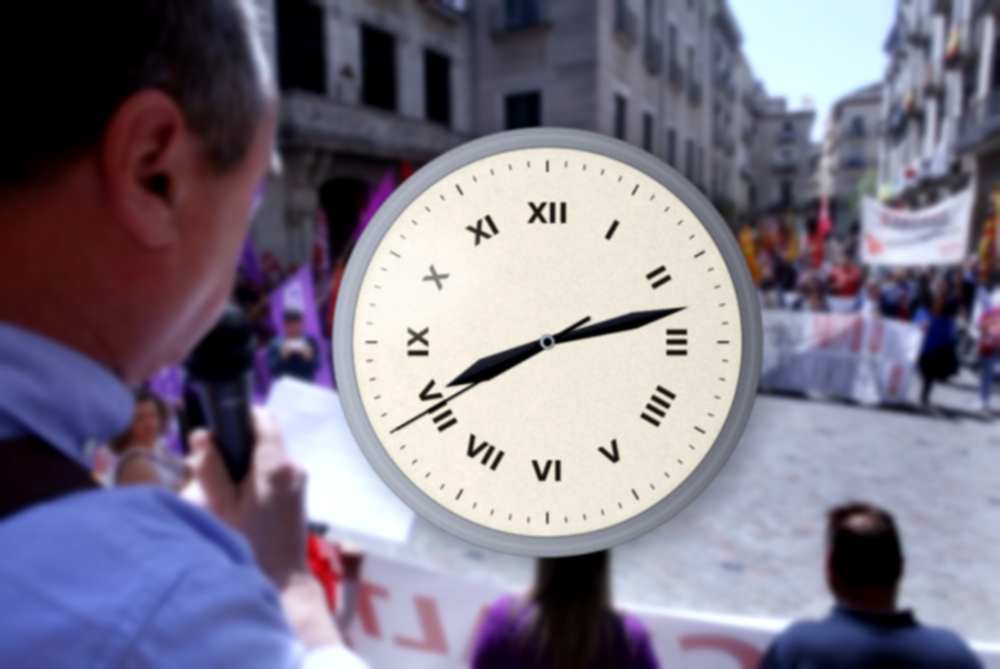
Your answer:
8 h 12 min 40 s
